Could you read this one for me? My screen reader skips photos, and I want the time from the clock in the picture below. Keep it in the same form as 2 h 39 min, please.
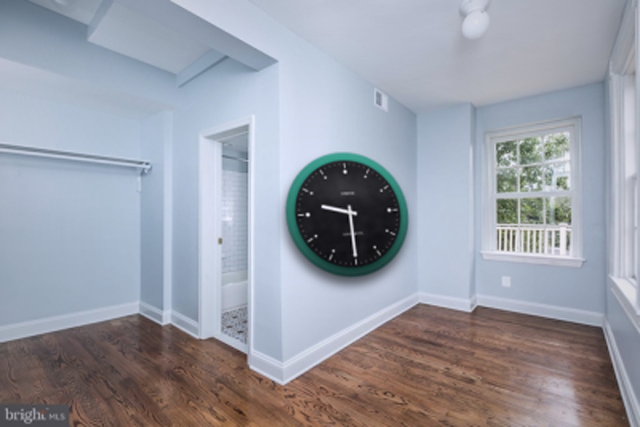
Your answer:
9 h 30 min
